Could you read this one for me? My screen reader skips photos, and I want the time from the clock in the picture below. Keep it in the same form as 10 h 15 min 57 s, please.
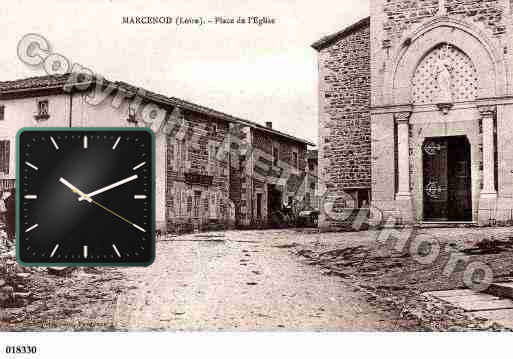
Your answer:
10 h 11 min 20 s
